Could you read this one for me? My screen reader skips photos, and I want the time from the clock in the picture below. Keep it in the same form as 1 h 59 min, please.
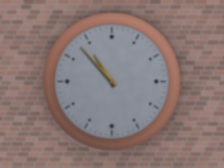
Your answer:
10 h 53 min
